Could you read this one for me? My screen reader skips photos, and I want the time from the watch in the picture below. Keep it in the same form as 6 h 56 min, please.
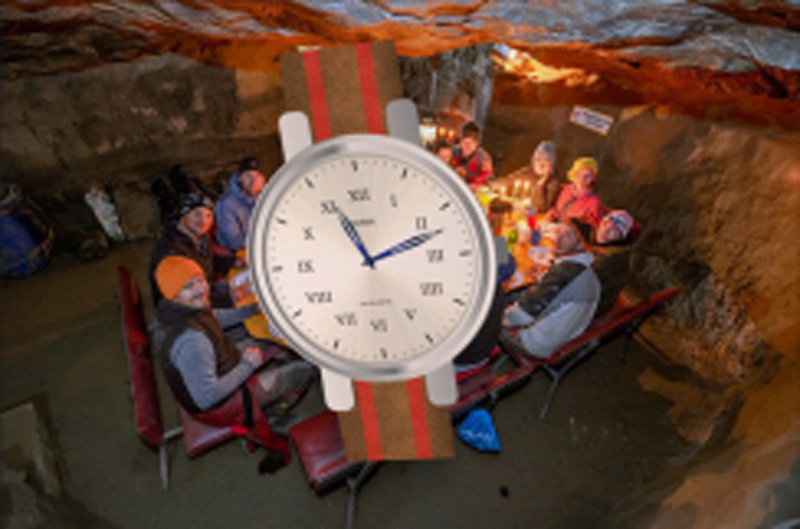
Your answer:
11 h 12 min
